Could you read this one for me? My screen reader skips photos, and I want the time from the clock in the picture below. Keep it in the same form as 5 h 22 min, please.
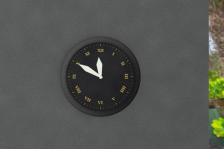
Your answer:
11 h 50 min
